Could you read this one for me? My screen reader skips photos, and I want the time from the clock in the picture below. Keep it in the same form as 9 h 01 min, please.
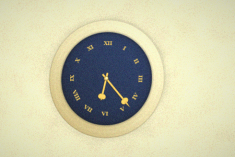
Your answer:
6 h 23 min
